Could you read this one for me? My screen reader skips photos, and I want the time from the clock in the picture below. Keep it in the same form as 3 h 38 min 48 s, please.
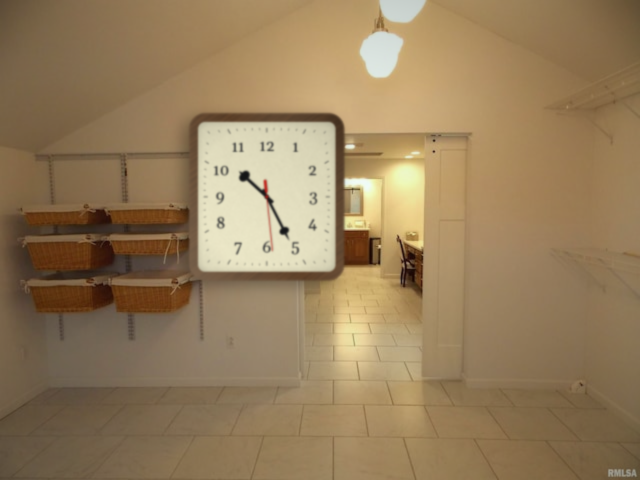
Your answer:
10 h 25 min 29 s
